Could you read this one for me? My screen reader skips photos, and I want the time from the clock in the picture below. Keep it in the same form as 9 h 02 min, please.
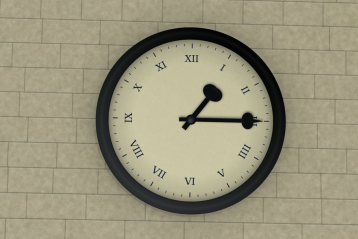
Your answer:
1 h 15 min
